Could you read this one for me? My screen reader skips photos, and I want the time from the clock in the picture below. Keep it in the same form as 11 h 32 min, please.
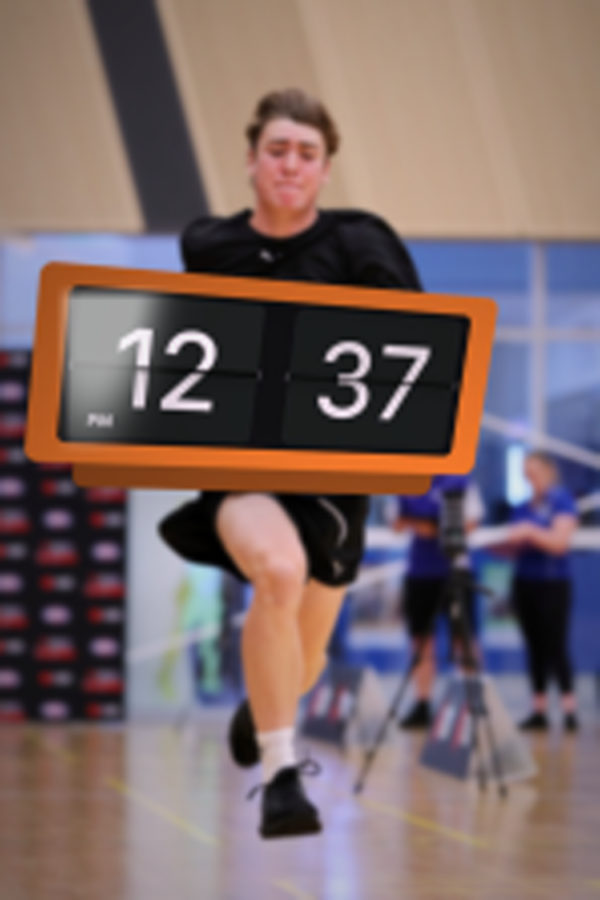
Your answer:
12 h 37 min
